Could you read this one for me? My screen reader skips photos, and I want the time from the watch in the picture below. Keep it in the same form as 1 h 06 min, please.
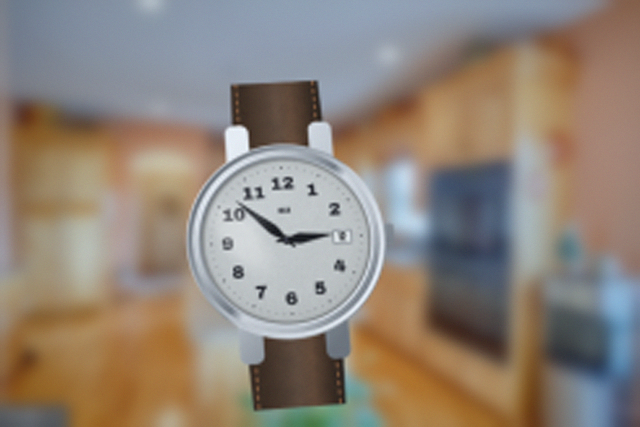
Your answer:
2 h 52 min
